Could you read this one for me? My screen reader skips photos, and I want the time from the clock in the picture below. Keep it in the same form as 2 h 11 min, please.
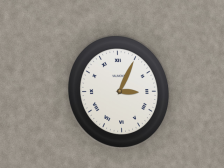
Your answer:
3 h 05 min
